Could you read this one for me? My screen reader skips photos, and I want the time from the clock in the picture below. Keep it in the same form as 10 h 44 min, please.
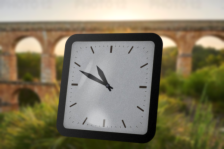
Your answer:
10 h 49 min
